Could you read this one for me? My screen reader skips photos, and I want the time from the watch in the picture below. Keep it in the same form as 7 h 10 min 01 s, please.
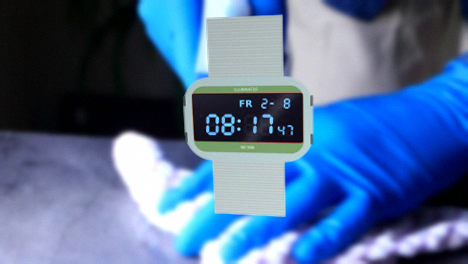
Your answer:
8 h 17 min 47 s
